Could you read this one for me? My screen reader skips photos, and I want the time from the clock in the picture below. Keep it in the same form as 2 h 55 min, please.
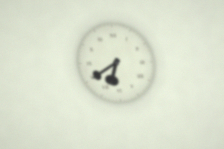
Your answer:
6 h 40 min
